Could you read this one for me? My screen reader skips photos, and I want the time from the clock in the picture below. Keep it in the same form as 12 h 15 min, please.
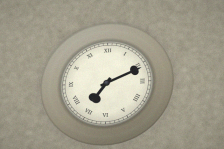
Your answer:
7 h 11 min
